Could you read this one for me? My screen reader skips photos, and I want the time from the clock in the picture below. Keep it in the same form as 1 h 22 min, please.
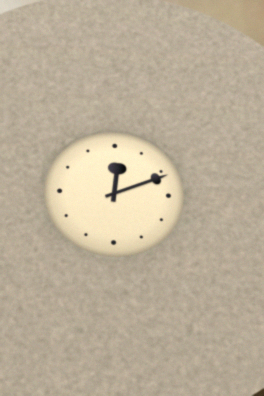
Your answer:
12 h 11 min
